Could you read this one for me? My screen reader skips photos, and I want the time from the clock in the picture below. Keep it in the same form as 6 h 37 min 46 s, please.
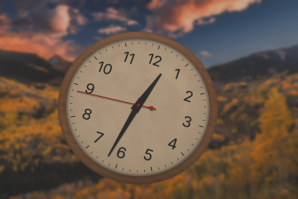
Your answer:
12 h 31 min 44 s
